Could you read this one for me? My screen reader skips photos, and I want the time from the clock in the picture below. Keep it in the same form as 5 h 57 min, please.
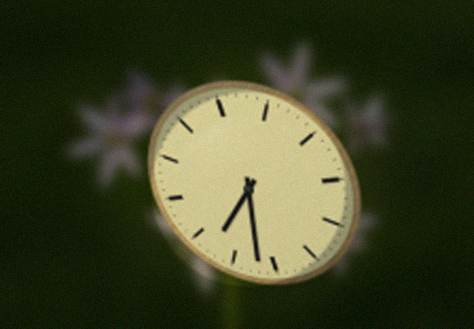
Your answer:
7 h 32 min
